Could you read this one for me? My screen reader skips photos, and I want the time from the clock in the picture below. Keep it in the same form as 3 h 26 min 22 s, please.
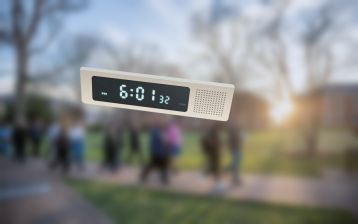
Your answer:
6 h 01 min 32 s
